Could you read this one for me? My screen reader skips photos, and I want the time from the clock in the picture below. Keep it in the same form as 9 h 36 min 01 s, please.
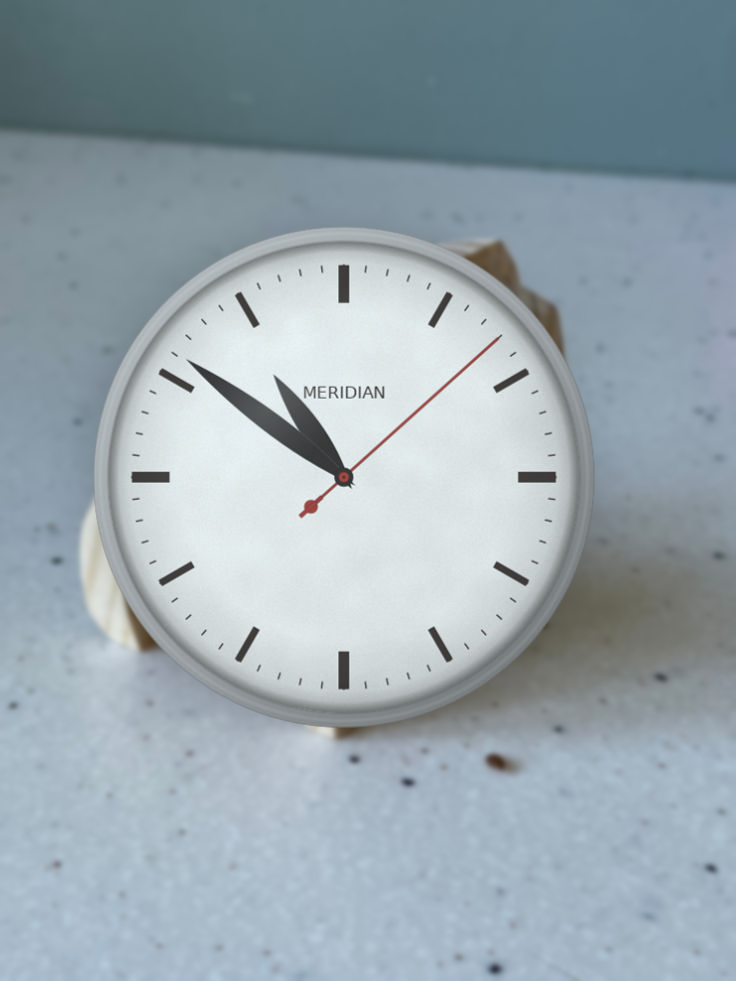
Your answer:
10 h 51 min 08 s
